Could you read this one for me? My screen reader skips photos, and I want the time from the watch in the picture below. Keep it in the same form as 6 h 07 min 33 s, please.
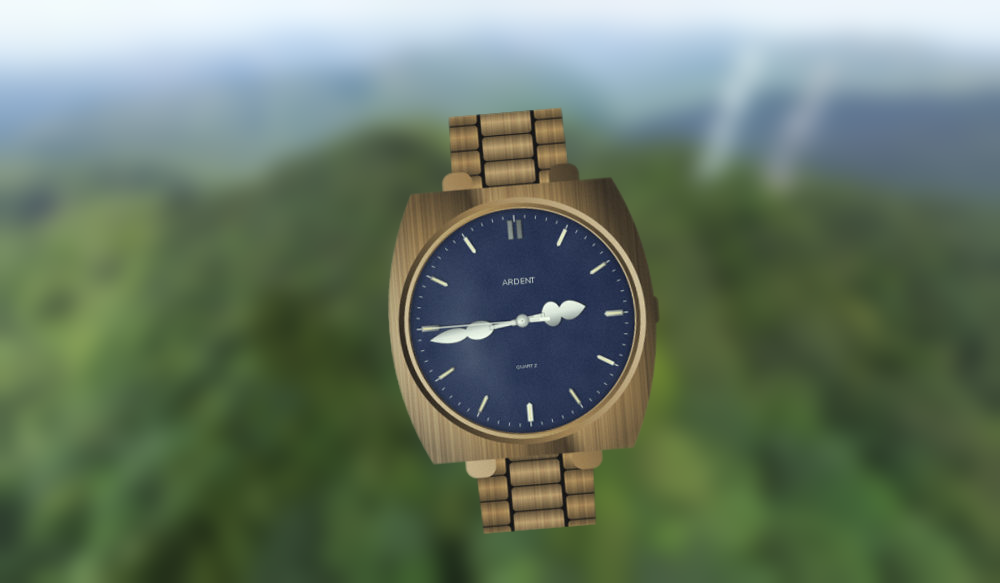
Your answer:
2 h 43 min 45 s
